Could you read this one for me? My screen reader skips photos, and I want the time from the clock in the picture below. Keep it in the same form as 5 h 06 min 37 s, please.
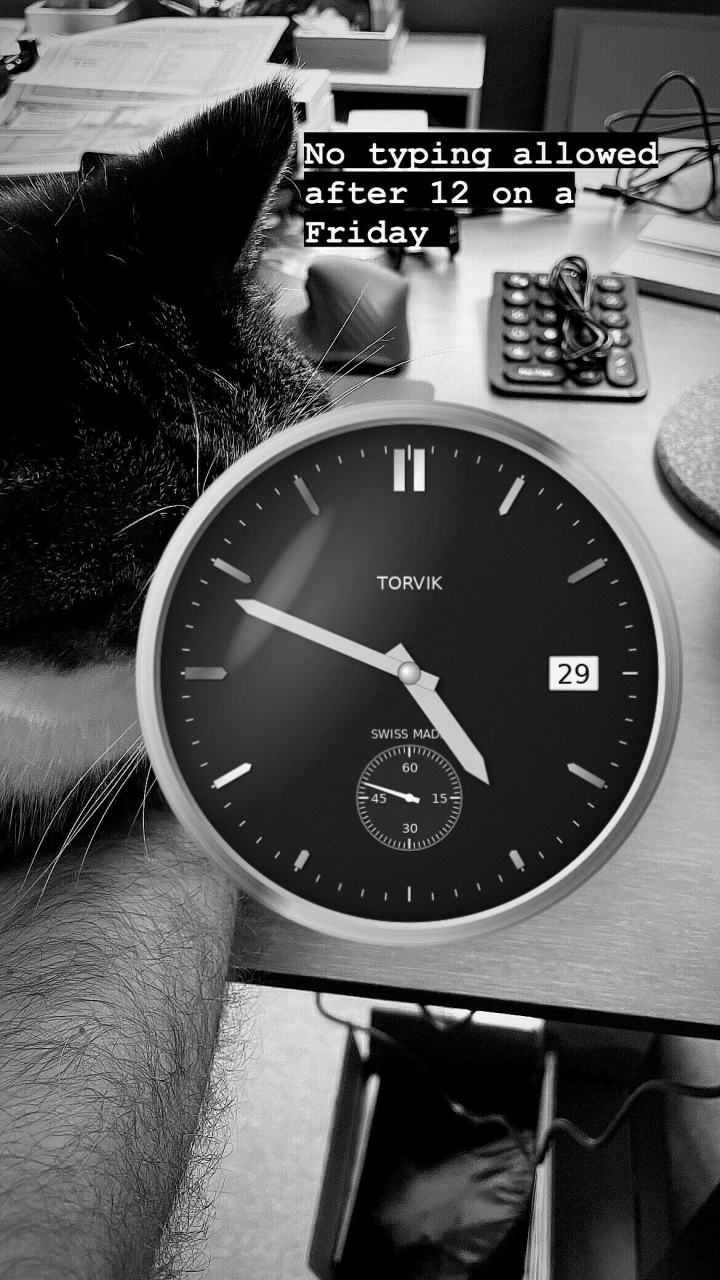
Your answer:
4 h 48 min 48 s
